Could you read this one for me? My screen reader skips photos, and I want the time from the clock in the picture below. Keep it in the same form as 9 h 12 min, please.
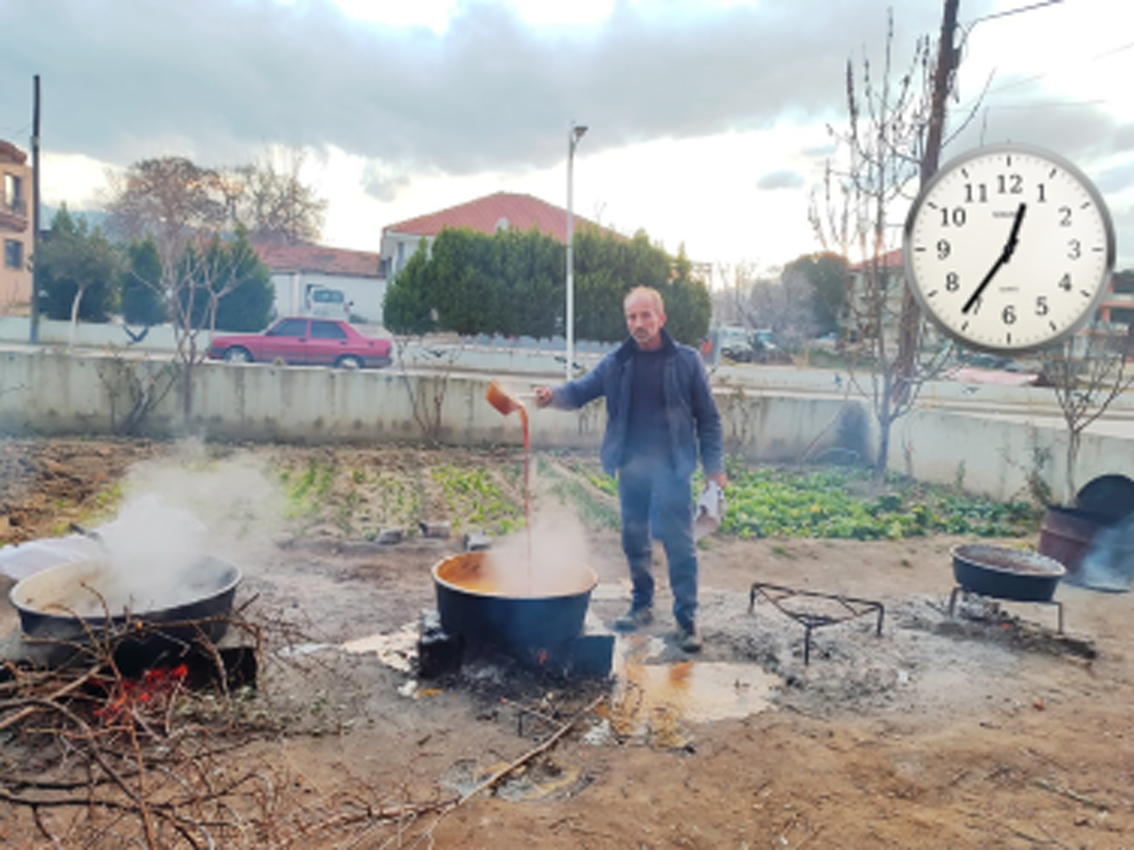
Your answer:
12 h 36 min
